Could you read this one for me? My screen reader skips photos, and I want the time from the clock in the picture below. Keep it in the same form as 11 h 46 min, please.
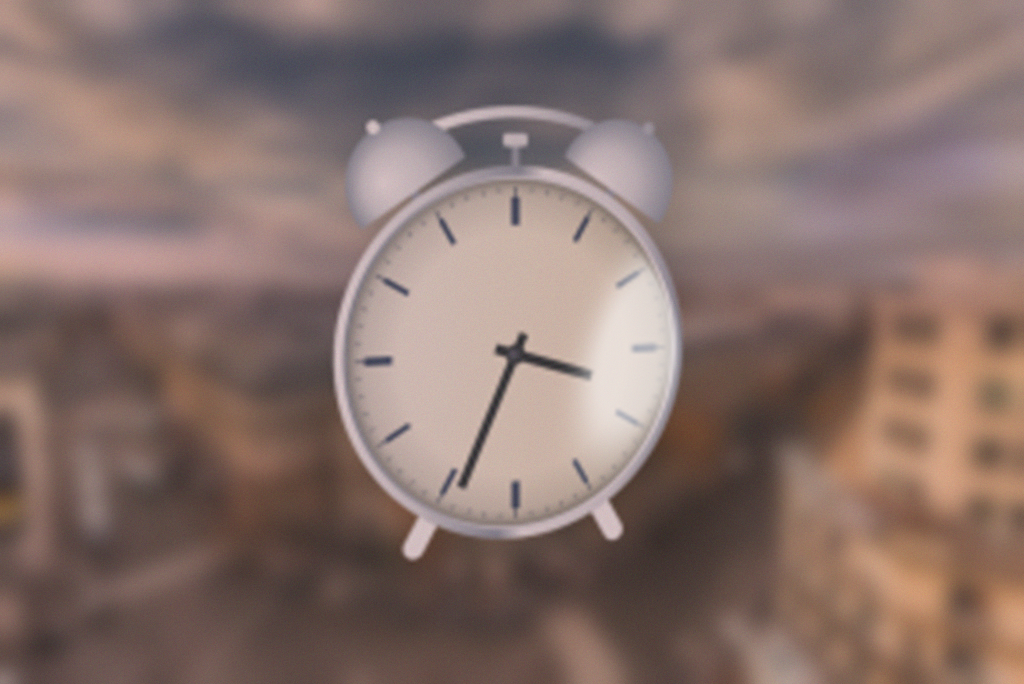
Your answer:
3 h 34 min
